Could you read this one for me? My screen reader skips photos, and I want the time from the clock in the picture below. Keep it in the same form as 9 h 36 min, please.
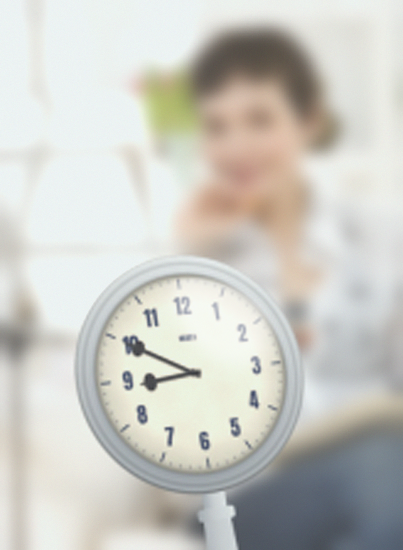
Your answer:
8 h 50 min
